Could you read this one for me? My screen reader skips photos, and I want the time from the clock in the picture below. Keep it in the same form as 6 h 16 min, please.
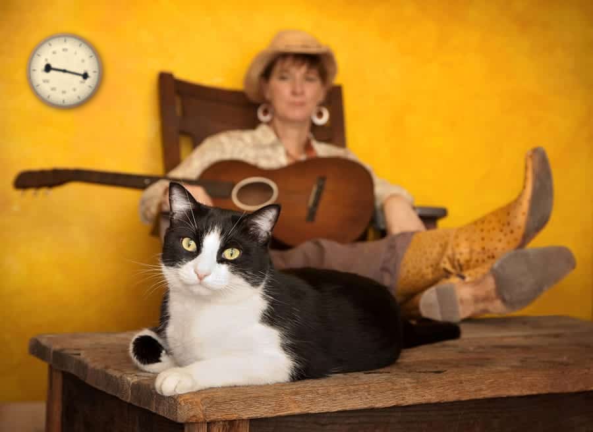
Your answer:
9 h 17 min
